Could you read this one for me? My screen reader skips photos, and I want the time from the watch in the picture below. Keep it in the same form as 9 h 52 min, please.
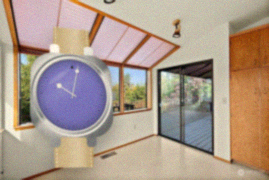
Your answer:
10 h 02 min
